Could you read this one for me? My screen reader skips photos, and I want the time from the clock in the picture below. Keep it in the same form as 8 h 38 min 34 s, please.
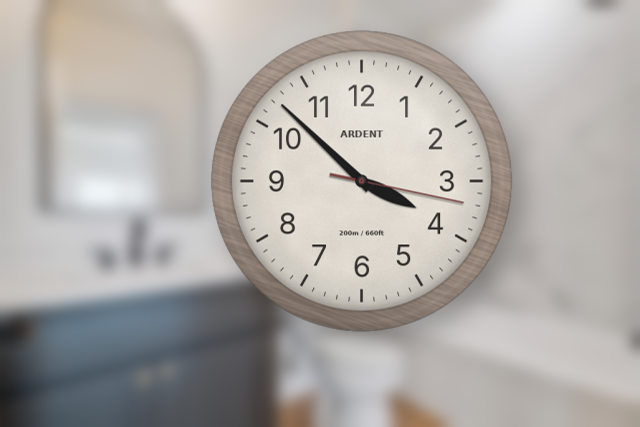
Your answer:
3 h 52 min 17 s
